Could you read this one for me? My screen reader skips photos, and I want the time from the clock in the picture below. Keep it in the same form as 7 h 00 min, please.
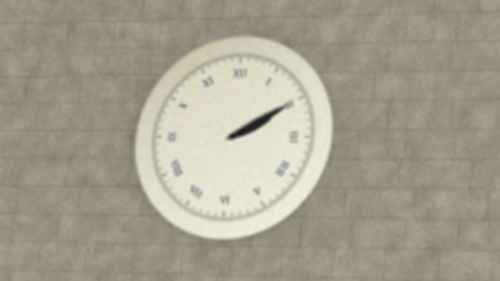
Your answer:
2 h 10 min
